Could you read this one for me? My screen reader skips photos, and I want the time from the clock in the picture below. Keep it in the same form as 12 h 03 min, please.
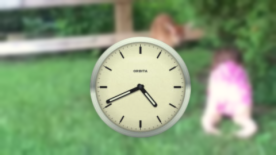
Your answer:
4 h 41 min
